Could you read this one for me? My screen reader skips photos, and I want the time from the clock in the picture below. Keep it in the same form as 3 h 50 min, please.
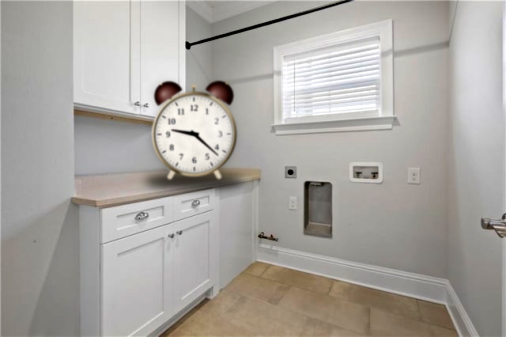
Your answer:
9 h 22 min
